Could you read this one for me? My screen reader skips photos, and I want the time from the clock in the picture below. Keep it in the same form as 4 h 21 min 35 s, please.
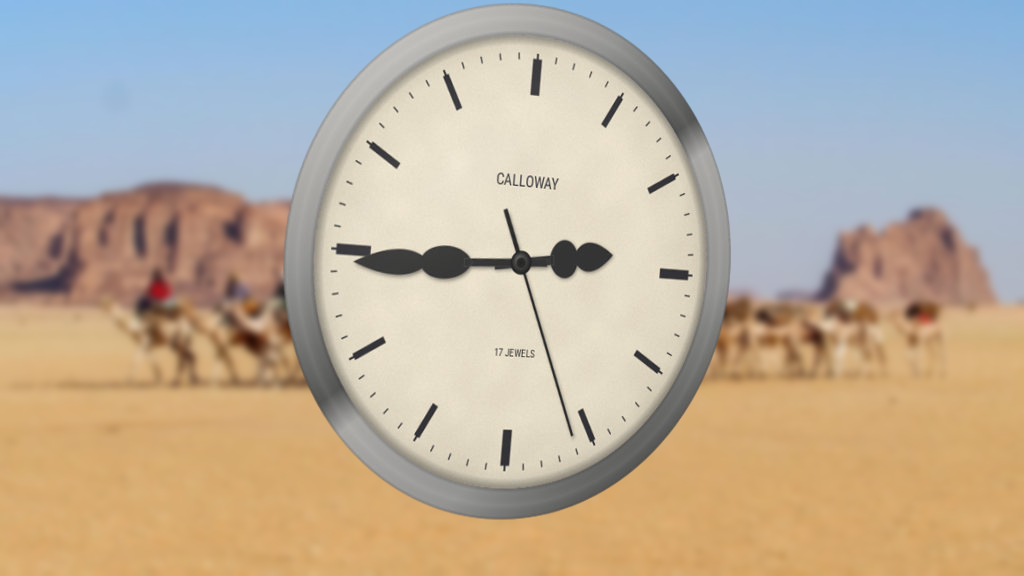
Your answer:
2 h 44 min 26 s
